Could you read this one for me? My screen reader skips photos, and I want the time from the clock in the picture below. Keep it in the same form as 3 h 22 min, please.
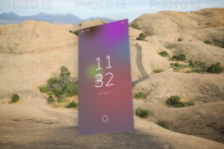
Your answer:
11 h 32 min
